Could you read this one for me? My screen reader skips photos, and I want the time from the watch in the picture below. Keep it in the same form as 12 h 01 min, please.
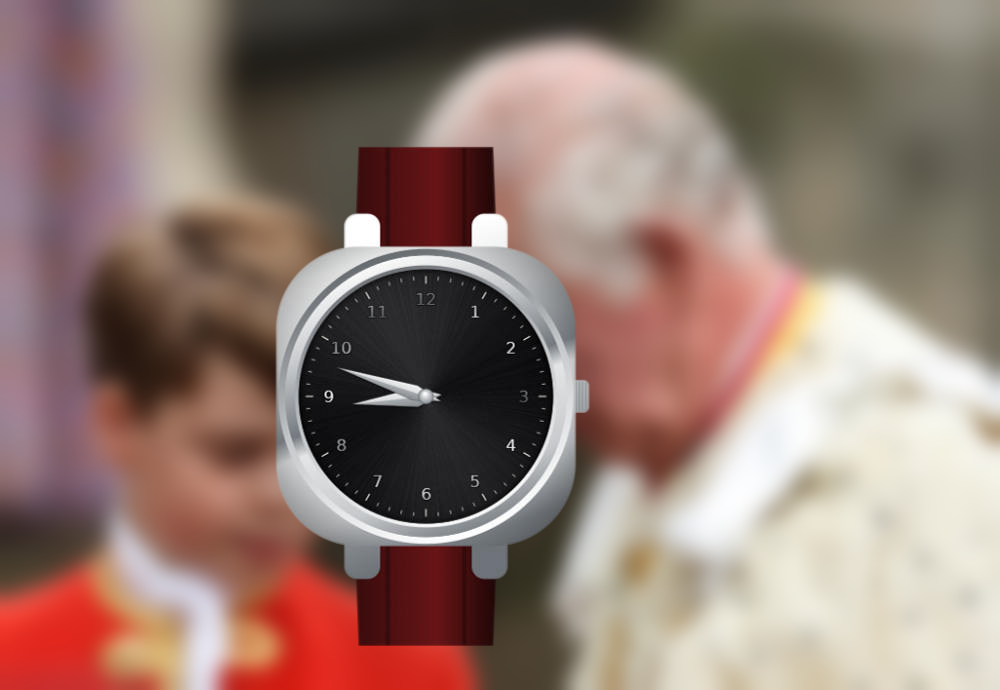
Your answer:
8 h 48 min
